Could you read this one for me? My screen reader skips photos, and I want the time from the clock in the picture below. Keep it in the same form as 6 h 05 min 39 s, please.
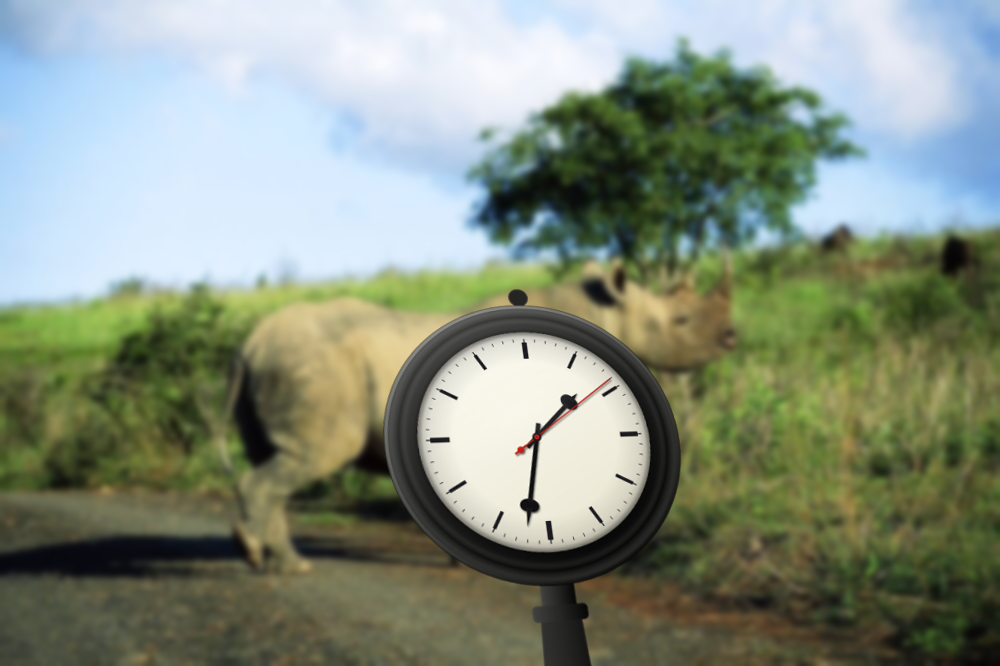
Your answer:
1 h 32 min 09 s
